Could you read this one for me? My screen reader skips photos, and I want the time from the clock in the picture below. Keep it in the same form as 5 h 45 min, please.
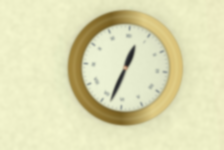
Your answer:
12 h 33 min
